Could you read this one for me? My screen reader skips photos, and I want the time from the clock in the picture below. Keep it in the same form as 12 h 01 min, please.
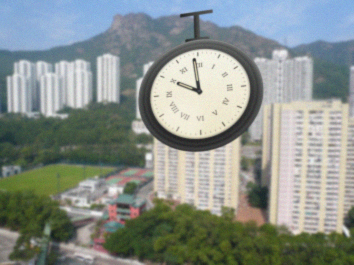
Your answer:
9 h 59 min
